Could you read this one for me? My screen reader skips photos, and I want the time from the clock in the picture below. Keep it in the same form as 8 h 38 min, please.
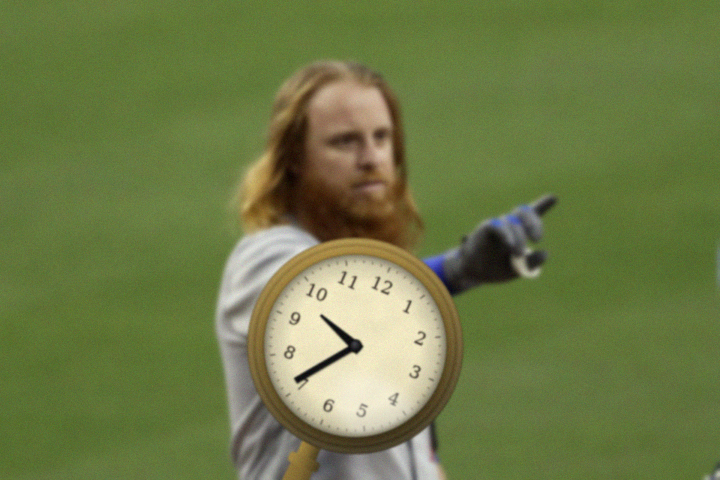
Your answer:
9 h 36 min
